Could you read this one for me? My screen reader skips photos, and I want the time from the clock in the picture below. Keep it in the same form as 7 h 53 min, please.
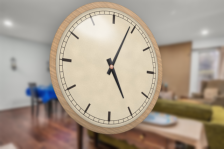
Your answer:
5 h 04 min
